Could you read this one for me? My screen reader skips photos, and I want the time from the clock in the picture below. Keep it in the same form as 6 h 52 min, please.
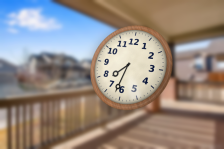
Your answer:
7 h 32 min
